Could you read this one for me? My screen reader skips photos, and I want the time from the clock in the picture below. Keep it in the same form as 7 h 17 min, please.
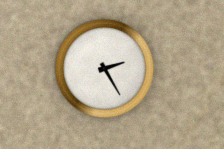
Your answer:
2 h 25 min
